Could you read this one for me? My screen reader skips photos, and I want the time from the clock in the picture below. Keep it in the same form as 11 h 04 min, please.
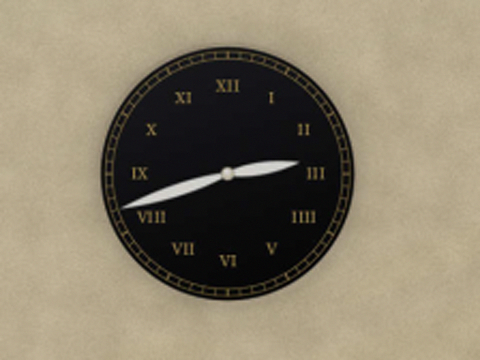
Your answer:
2 h 42 min
